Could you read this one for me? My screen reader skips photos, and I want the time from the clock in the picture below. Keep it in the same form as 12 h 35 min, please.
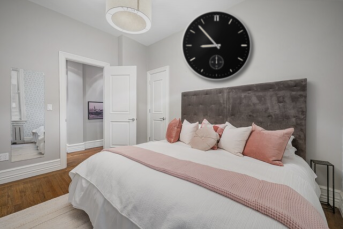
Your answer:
8 h 53 min
